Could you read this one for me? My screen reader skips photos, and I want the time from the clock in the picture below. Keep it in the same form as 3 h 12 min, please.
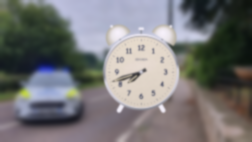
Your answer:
7 h 42 min
